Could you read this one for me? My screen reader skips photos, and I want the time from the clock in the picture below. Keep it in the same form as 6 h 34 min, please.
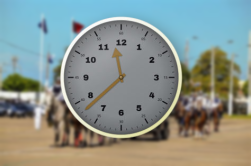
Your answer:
11 h 38 min
